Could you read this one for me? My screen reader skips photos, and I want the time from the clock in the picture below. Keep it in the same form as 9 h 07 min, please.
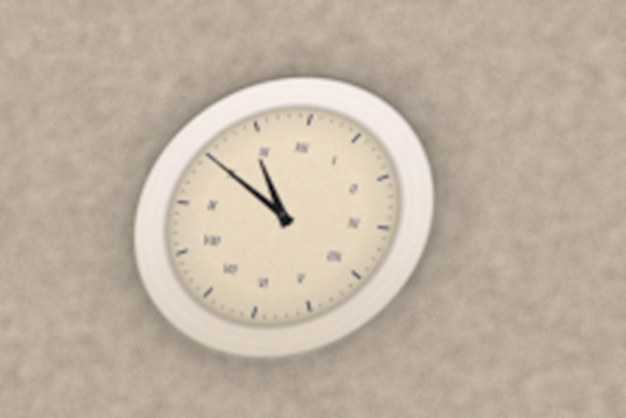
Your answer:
10 h 50 min
